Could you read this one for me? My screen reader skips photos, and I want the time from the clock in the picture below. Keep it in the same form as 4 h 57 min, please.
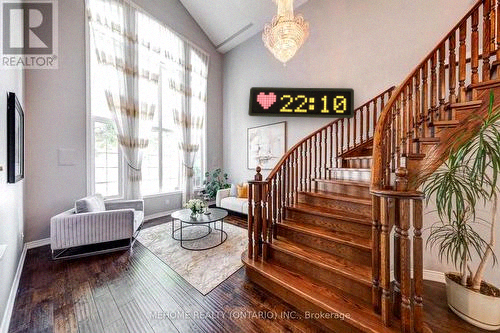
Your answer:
22 h 10 min
